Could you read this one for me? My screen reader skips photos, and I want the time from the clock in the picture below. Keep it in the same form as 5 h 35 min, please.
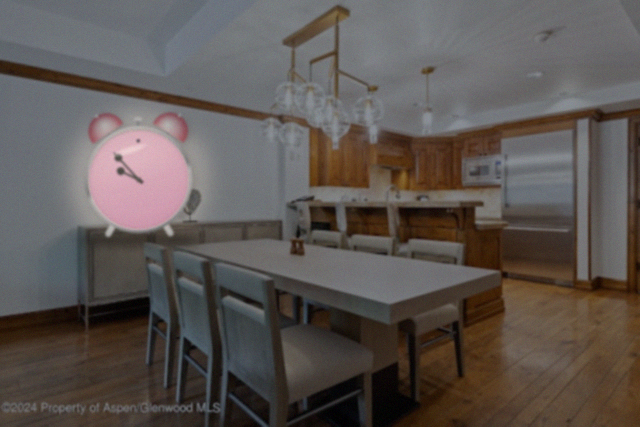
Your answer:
9 h 53 min
